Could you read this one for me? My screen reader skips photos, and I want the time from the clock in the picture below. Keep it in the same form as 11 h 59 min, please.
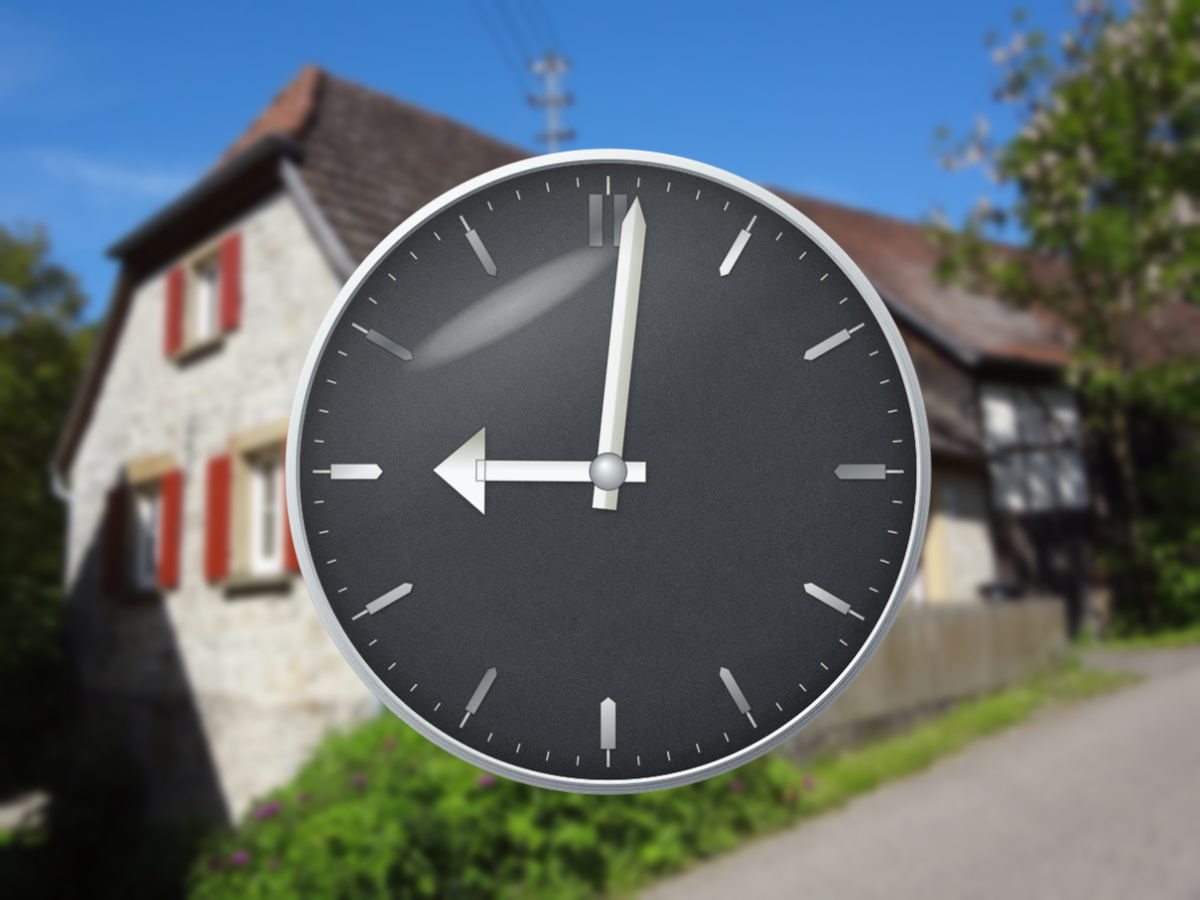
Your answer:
9 h 01 min
